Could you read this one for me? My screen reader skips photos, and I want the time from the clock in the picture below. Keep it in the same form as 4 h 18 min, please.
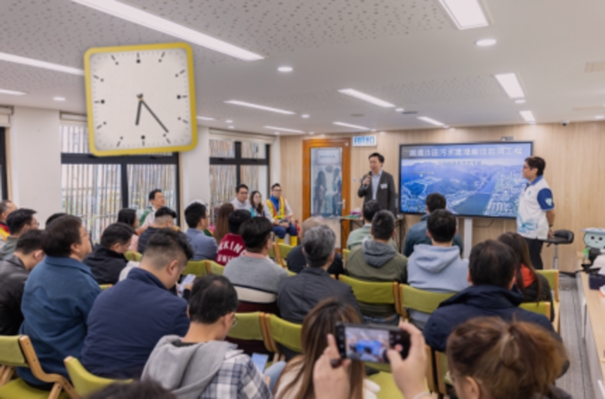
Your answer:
6 h 24 min
